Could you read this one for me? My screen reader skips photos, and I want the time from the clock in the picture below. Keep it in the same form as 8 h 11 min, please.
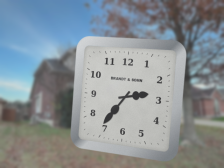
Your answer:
2 h 36 min
